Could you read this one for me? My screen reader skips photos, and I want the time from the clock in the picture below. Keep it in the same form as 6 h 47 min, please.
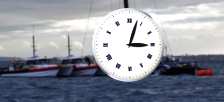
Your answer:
3 h 03 min
